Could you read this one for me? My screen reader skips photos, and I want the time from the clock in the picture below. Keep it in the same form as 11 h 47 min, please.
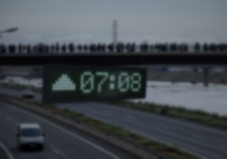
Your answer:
7 h 08 min
